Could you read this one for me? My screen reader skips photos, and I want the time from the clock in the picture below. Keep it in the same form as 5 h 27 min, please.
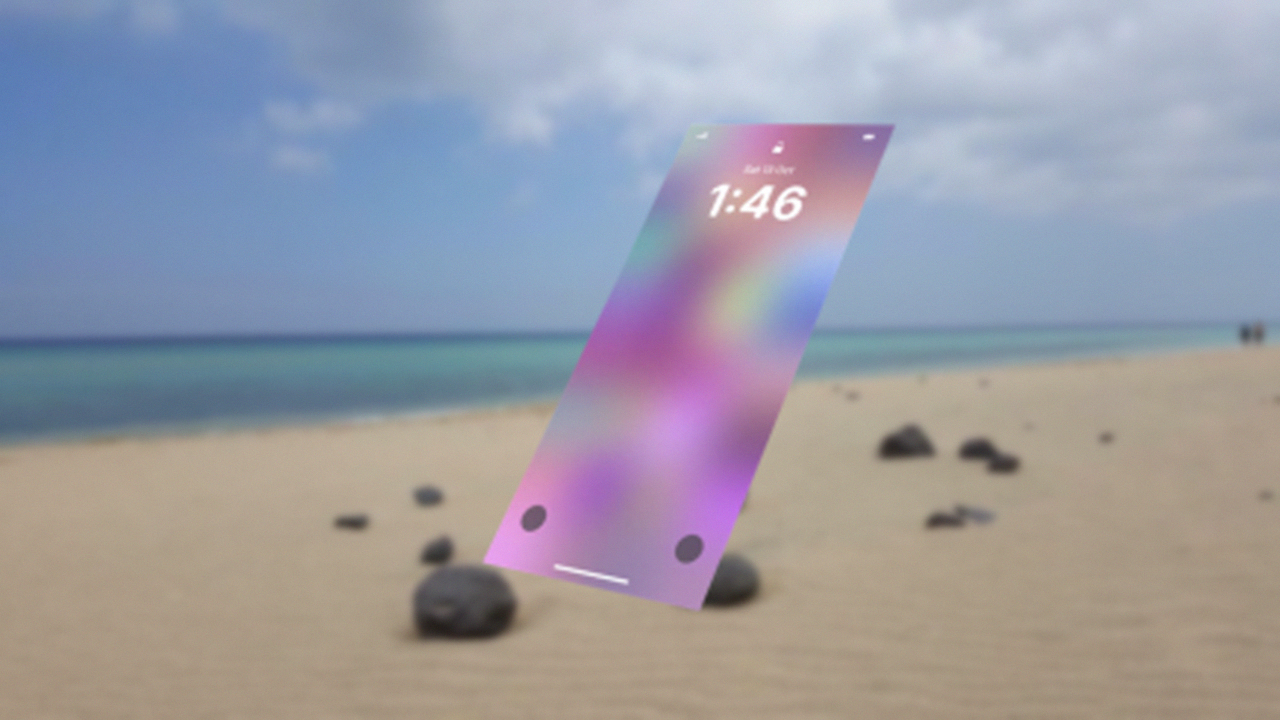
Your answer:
1 h 46 min
